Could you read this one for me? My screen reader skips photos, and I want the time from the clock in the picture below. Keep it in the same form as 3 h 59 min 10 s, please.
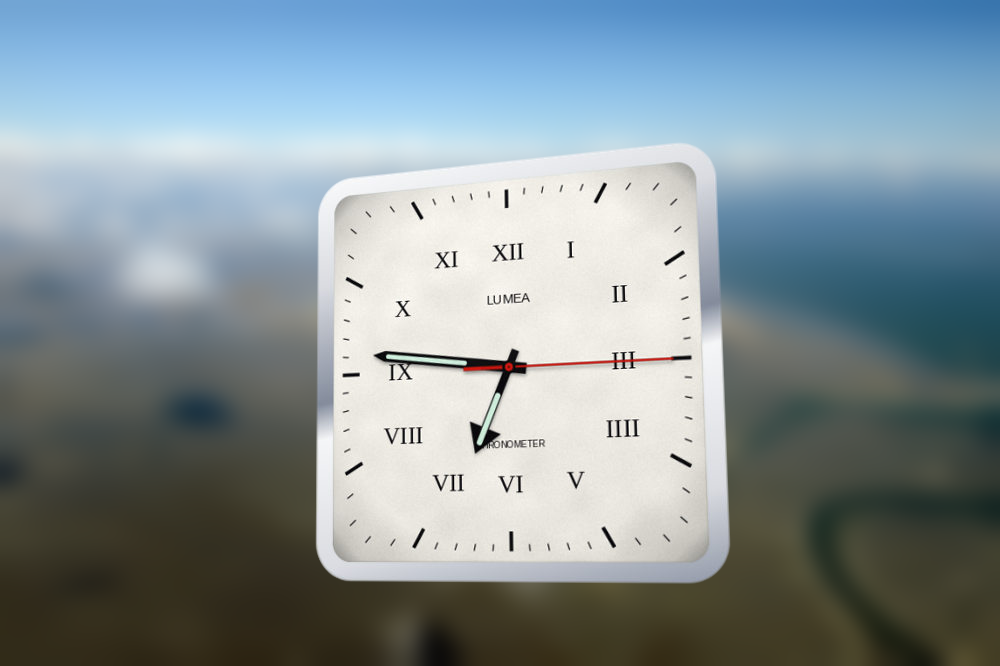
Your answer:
6 h 46 min 15 s
